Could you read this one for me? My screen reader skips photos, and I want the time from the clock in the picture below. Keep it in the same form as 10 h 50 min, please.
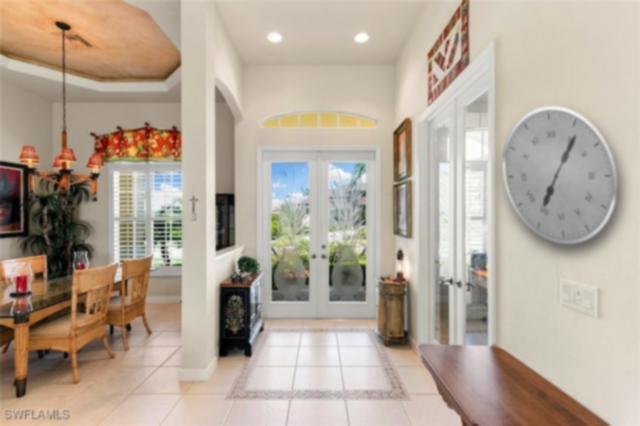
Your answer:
7 h 06 min
